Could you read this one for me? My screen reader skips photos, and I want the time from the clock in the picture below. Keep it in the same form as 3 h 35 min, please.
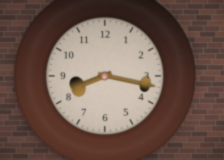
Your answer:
8 h 17 min
